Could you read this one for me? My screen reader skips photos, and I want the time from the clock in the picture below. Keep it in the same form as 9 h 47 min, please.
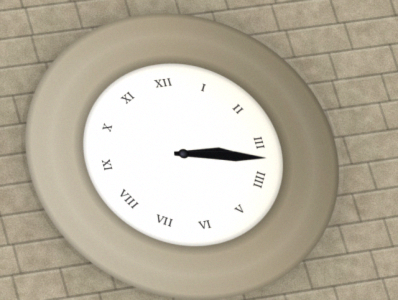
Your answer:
3 h 17 min
